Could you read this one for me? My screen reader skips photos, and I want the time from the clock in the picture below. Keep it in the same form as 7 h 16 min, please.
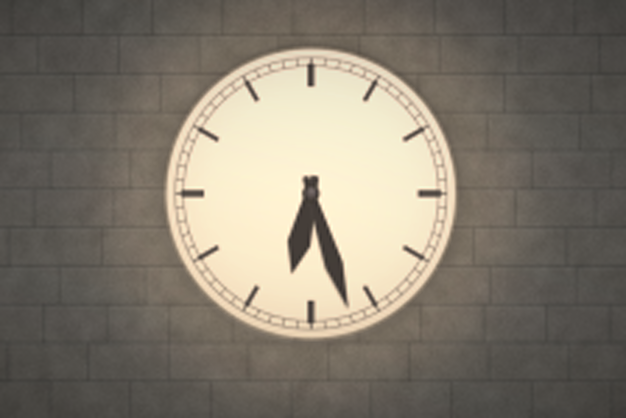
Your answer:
6 h 27 min
